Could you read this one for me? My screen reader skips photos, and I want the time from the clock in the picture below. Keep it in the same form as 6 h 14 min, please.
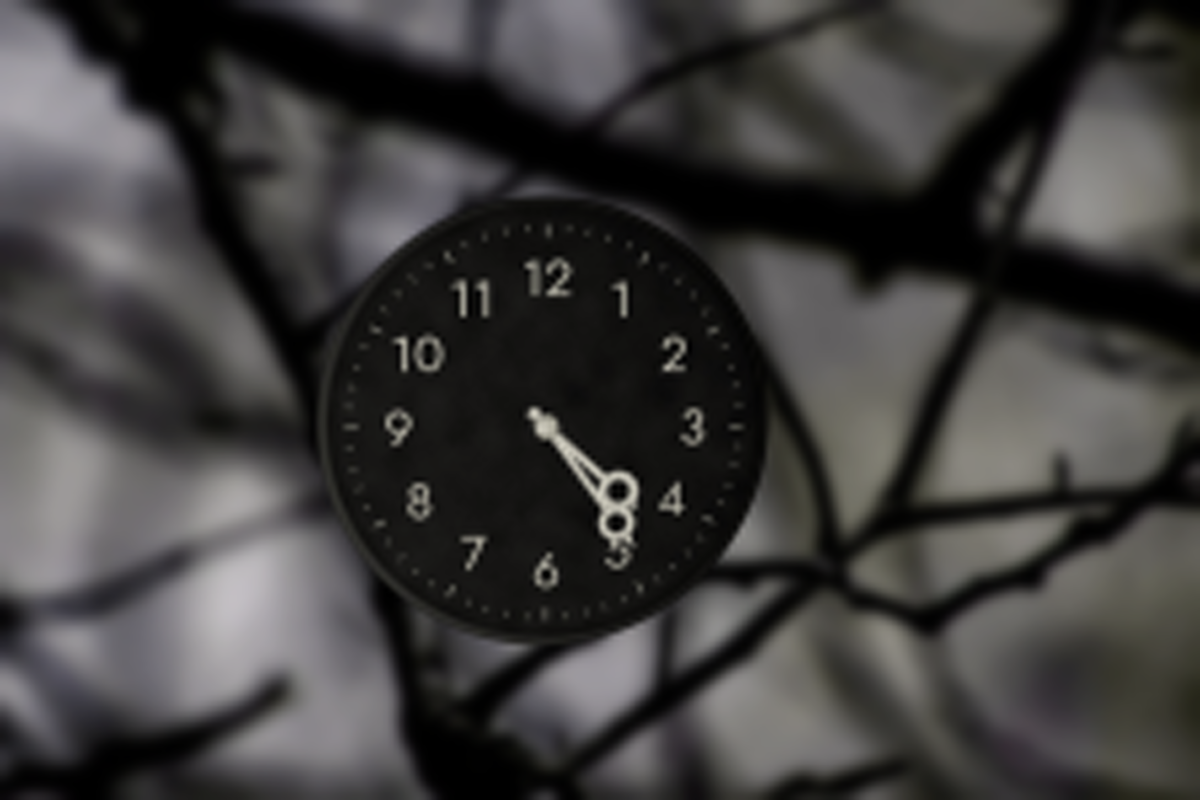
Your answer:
4 h 24 min
